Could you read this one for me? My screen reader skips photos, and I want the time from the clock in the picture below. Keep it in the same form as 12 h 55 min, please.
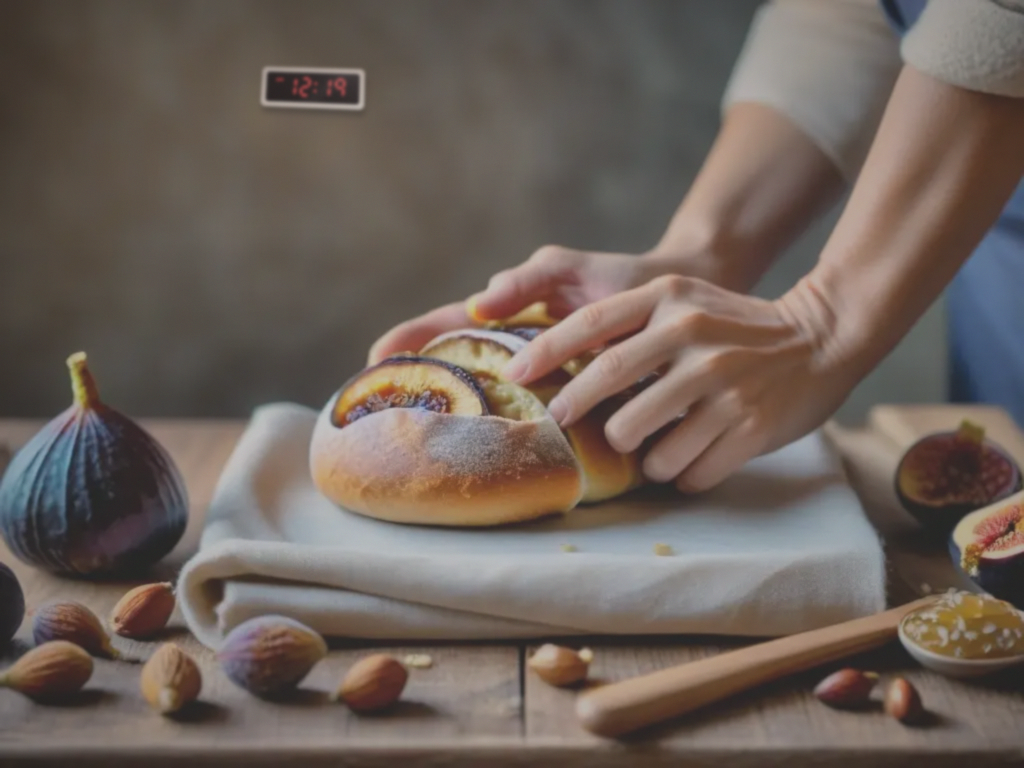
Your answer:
12 h 19 min
